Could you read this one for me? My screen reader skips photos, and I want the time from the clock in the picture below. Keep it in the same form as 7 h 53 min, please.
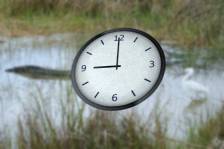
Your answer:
9 h 00 min
